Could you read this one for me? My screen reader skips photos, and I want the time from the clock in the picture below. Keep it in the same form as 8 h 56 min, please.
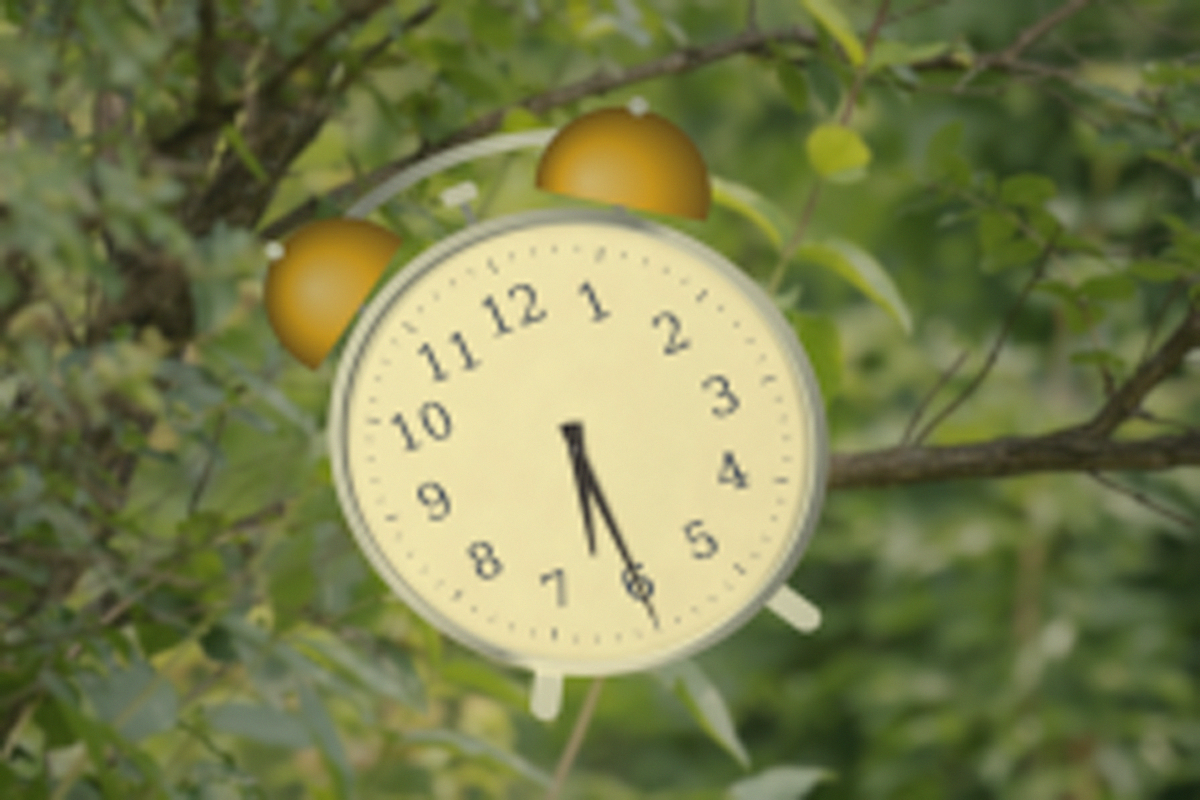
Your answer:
6 h 30 min
